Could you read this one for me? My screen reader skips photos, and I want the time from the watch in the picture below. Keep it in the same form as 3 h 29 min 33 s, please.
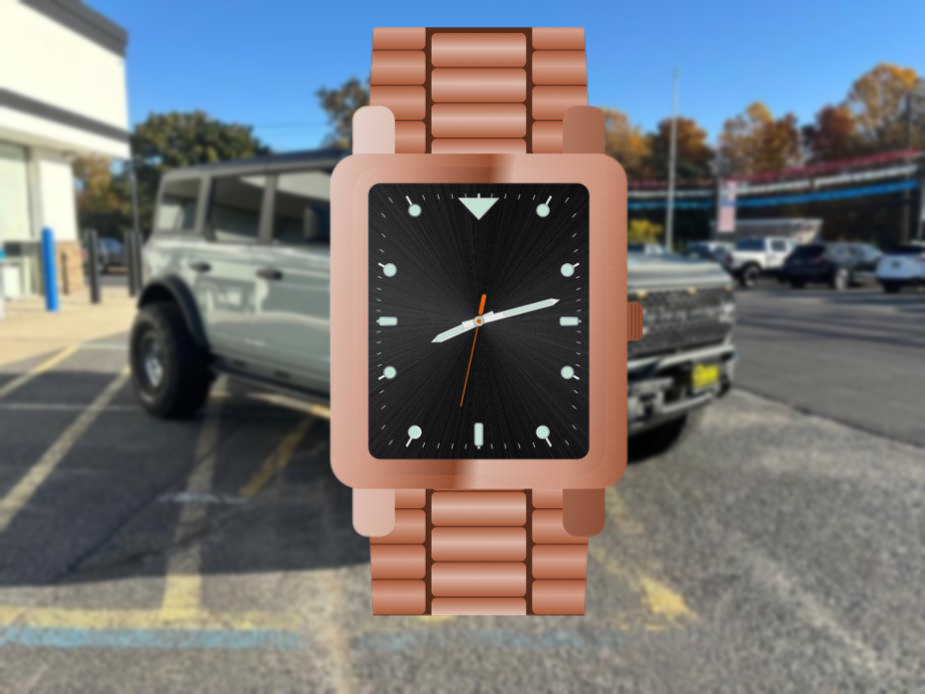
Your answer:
8 h 12 min 32 s
